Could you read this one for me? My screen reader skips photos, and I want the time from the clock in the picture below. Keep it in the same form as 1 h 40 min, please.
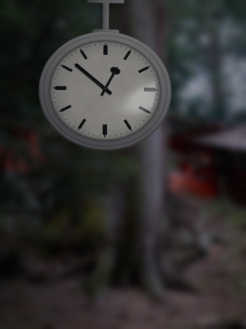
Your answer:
12 h 52 min
